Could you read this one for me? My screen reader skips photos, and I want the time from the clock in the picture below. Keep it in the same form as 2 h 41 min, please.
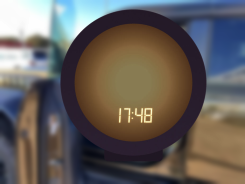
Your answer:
17 h 48 min
